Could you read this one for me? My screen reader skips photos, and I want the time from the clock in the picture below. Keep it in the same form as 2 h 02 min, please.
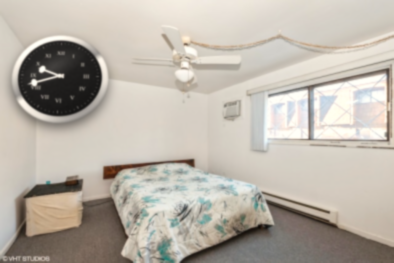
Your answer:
9 h 42 min
